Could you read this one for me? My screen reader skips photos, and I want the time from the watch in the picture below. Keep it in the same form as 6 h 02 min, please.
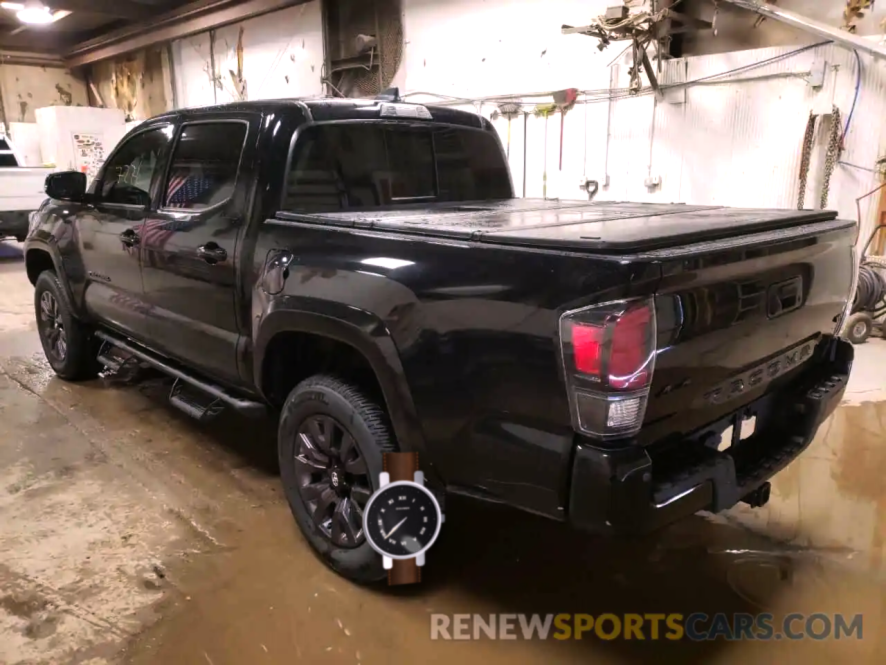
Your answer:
7 h 38 min
